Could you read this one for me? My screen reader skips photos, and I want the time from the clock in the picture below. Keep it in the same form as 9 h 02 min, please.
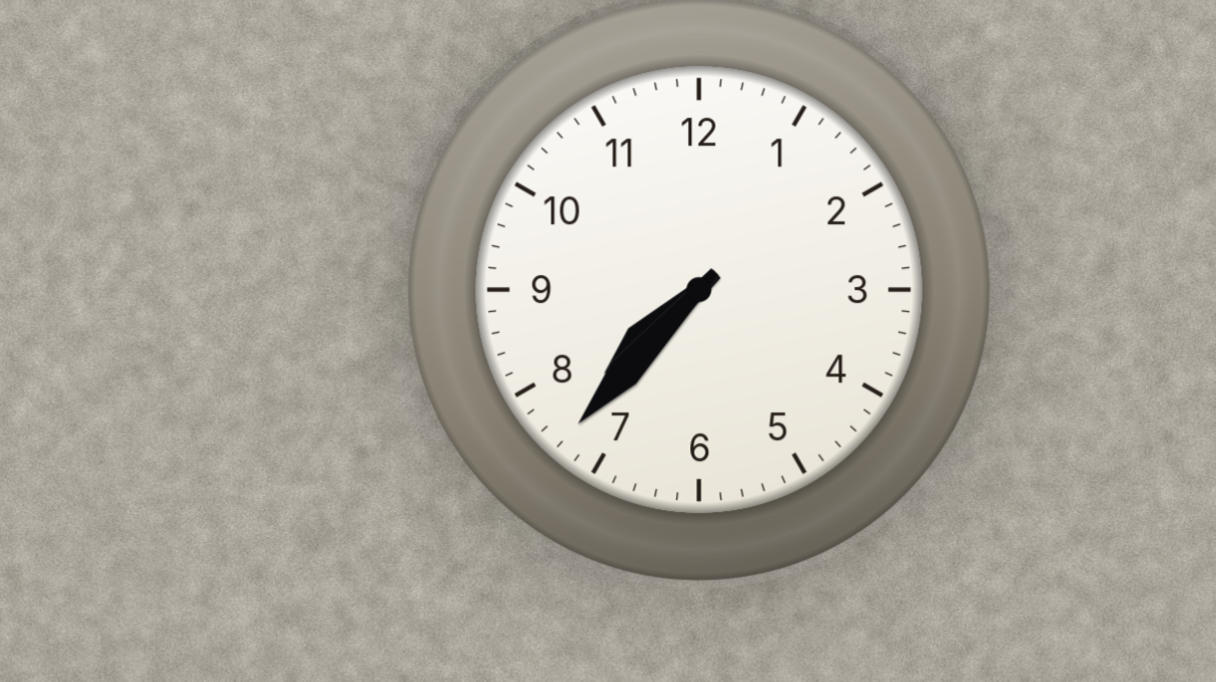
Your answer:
7 h 37 min
